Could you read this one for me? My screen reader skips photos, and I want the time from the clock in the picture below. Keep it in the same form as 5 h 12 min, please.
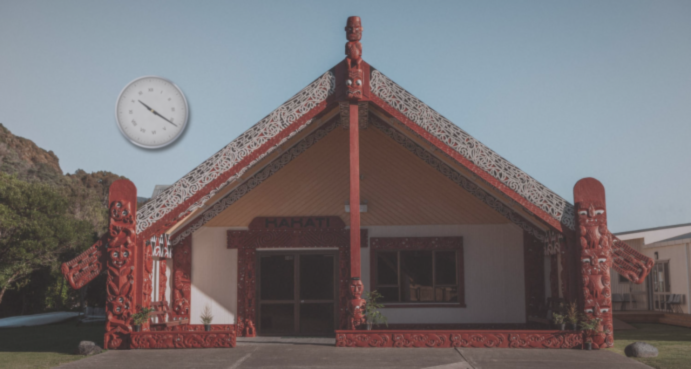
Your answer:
10 h 21 min
